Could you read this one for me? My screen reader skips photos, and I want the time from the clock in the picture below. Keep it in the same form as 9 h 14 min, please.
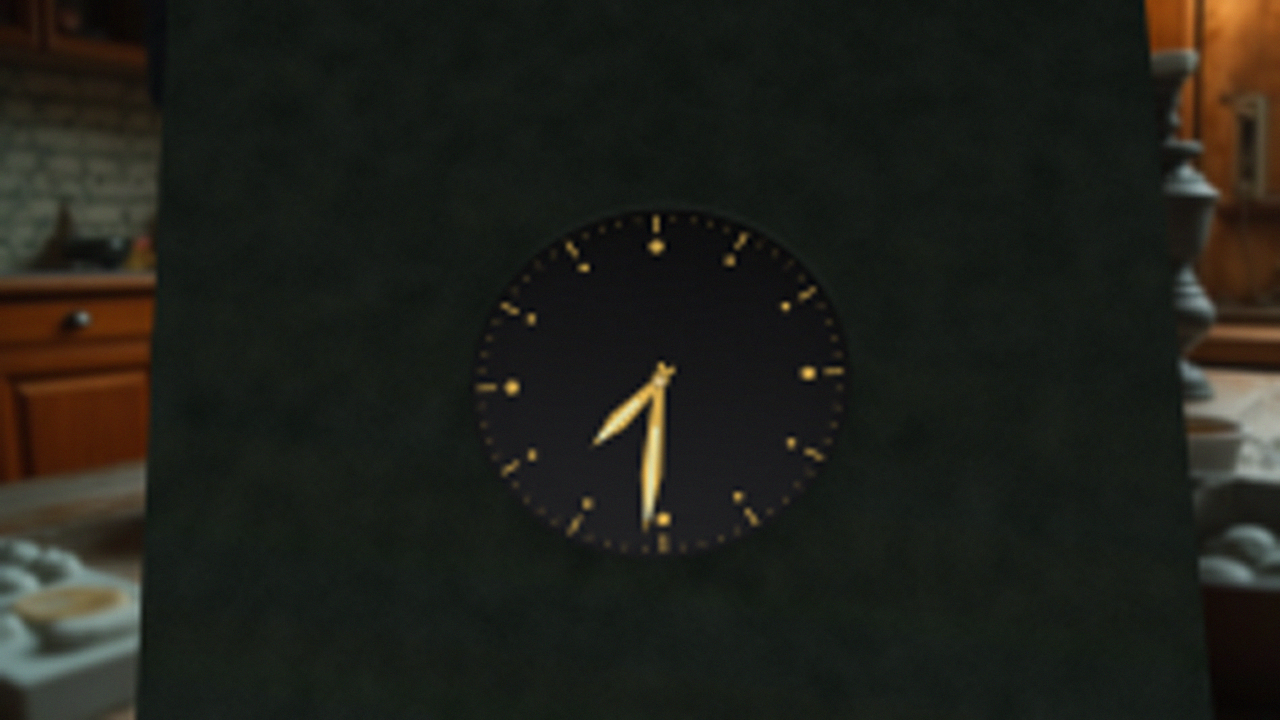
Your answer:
7 h 31 min
